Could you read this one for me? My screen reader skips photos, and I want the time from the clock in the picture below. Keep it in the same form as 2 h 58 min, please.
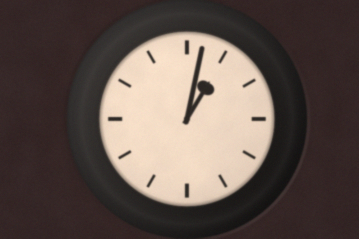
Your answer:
1 h 02 min
